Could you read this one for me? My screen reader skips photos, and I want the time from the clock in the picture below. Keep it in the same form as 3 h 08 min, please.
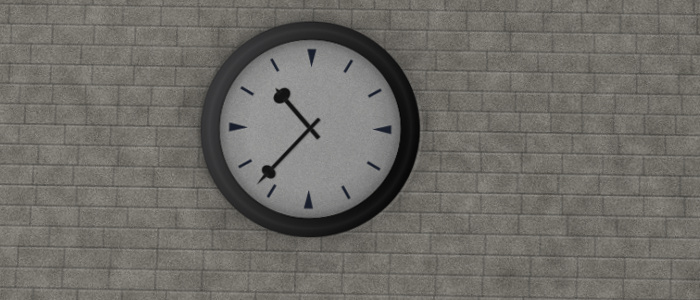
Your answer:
10 h 37 min
